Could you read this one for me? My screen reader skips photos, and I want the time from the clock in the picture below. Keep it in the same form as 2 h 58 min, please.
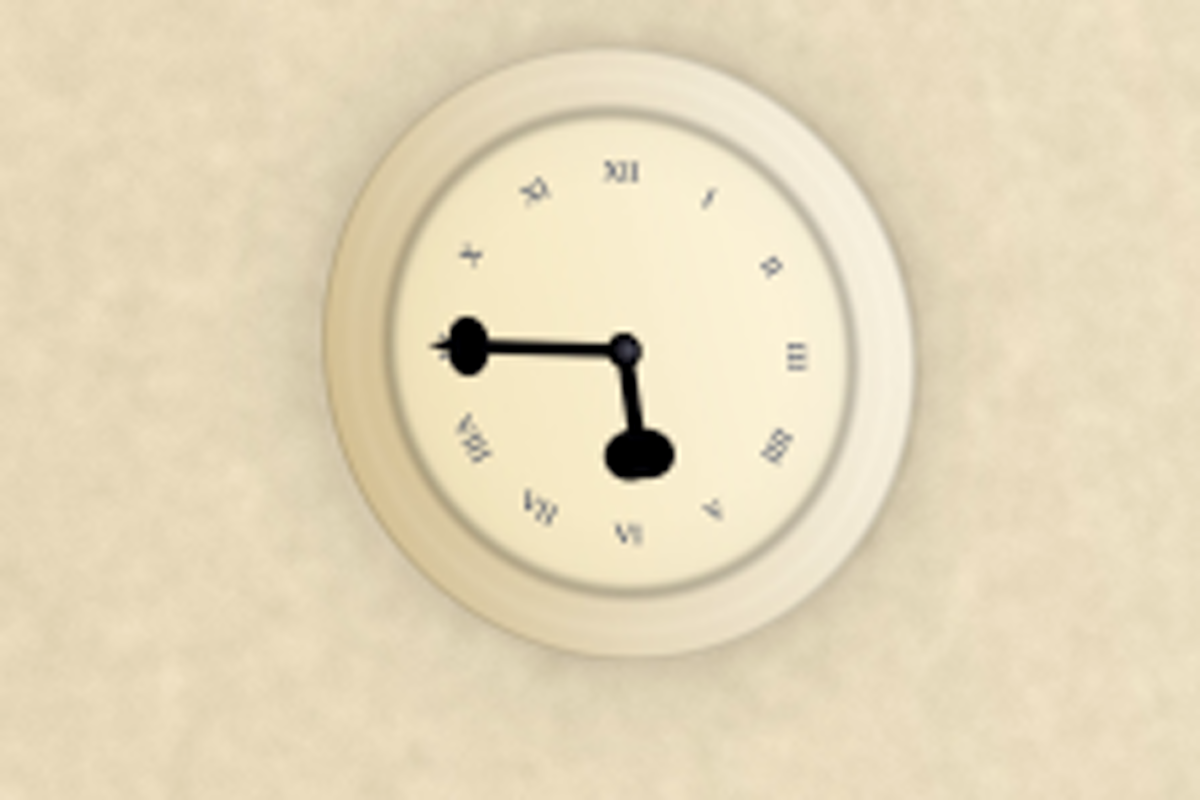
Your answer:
5 h 45 min
